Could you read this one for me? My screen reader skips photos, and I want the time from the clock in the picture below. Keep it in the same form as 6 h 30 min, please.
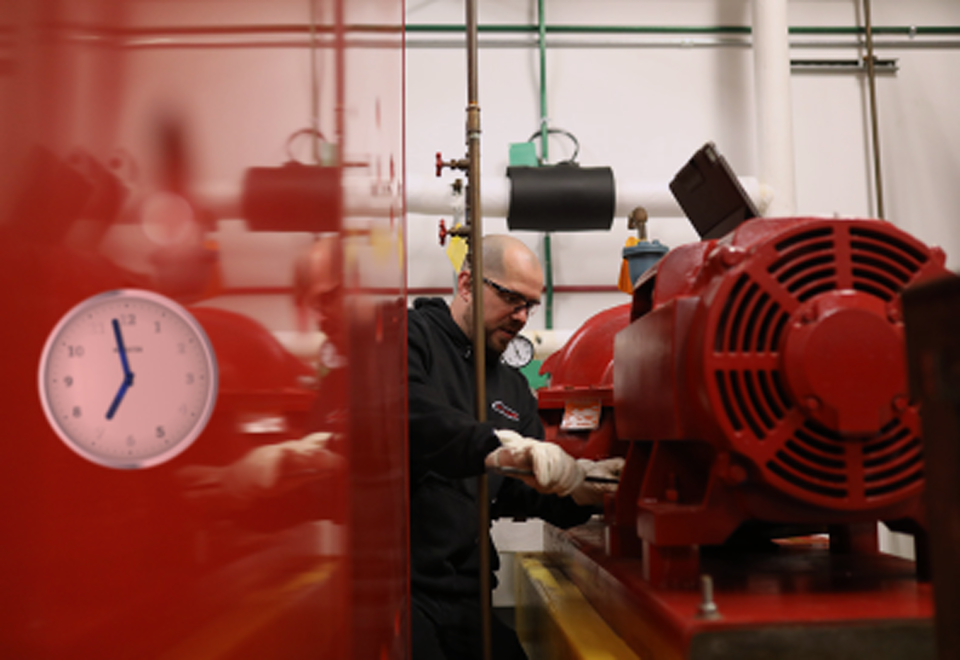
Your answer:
6 h 58 min
